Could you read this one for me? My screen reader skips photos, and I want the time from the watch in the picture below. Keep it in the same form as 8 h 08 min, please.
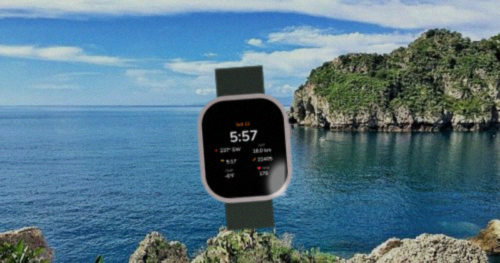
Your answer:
5 h 57 min
